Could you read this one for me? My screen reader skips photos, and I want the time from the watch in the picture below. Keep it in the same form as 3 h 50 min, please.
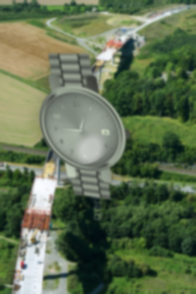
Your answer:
12 h 45 min
